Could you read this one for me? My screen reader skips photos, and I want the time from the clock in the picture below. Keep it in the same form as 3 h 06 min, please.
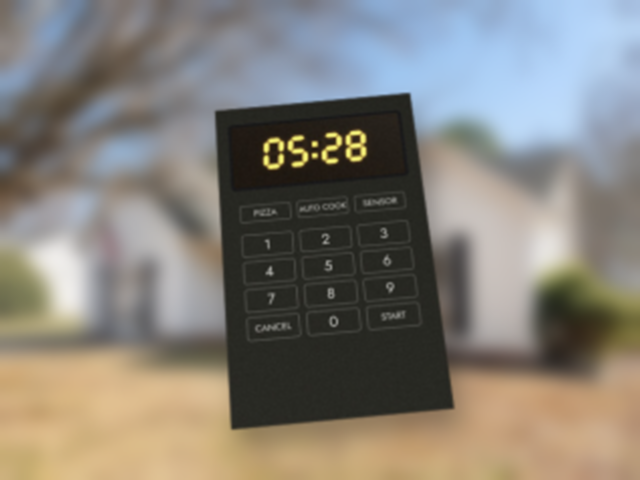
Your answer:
5 h 28 min
